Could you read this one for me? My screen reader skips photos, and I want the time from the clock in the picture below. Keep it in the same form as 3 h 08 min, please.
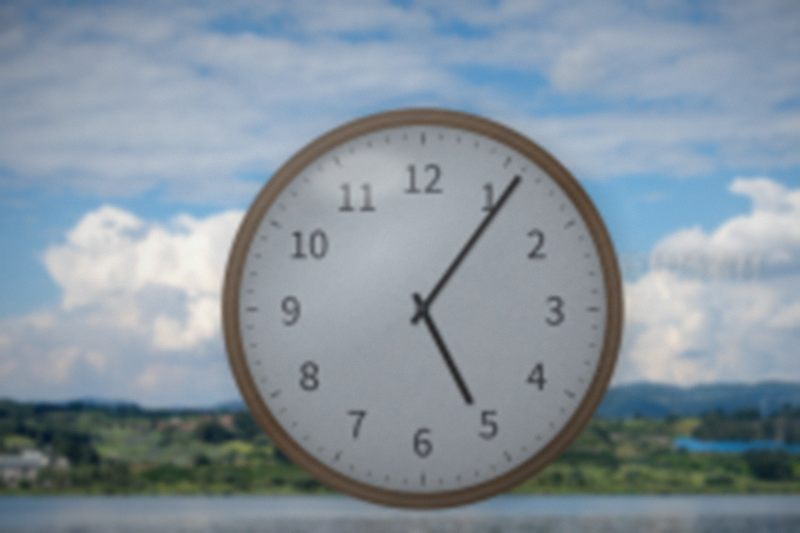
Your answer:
5 h 06 min
